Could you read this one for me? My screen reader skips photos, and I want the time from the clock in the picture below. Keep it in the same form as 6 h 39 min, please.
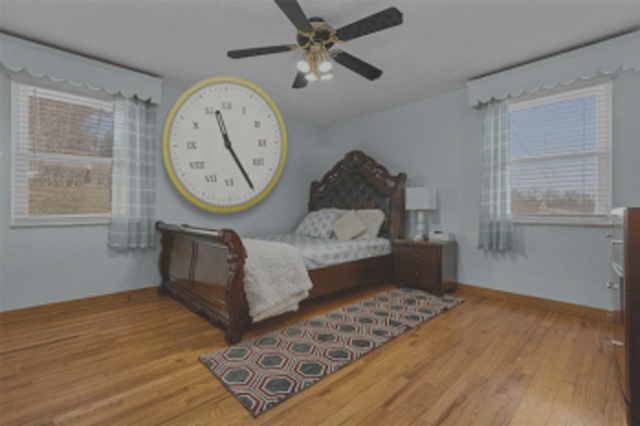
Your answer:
11 h 25 min
